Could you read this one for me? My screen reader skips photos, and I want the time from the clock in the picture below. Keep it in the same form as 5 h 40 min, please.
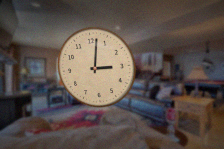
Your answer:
3 h 02 min
